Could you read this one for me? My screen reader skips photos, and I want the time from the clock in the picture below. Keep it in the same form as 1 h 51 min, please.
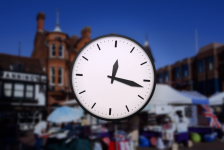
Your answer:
12 h 17 min
